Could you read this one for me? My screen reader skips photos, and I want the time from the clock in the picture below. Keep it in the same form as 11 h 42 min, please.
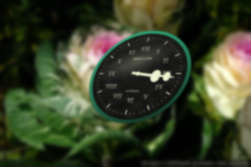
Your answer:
3 h 16 min
